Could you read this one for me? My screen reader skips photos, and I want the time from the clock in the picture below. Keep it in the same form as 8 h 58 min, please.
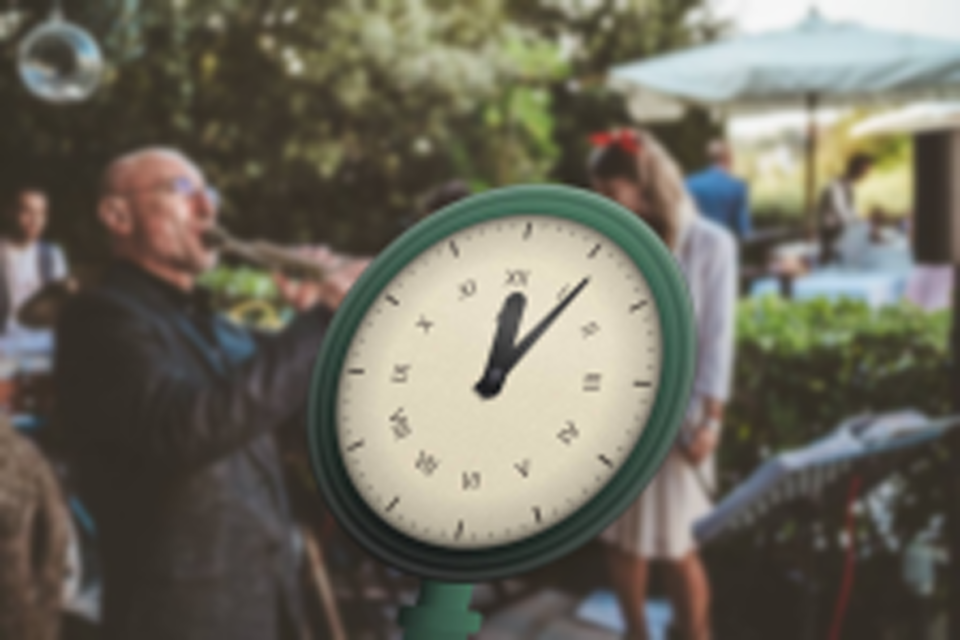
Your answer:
12 h 06 min
